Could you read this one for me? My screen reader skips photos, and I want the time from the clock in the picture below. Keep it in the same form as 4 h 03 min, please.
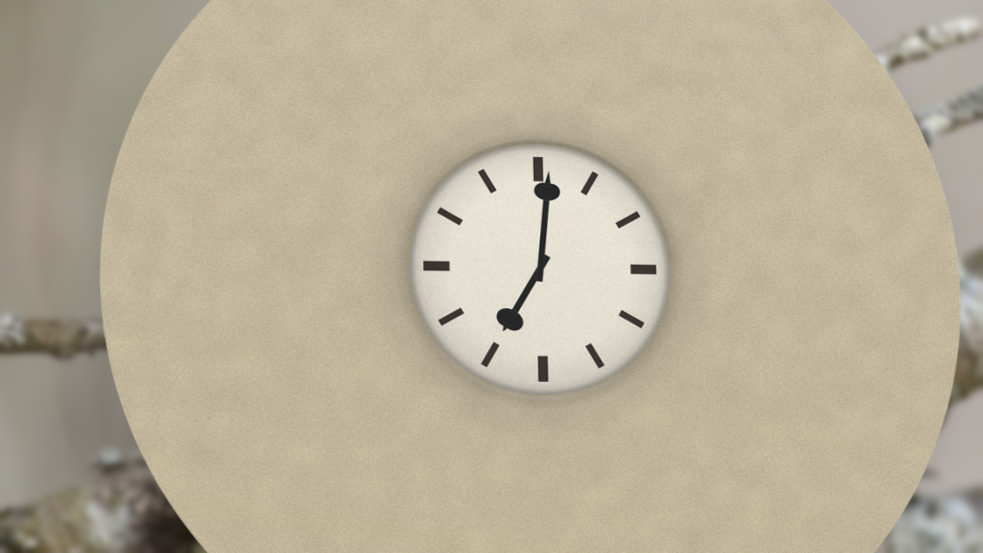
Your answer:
7 h 01 min
